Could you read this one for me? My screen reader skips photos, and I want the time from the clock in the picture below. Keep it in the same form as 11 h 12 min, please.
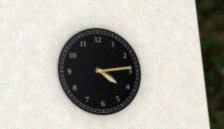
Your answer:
4 h 14 min
